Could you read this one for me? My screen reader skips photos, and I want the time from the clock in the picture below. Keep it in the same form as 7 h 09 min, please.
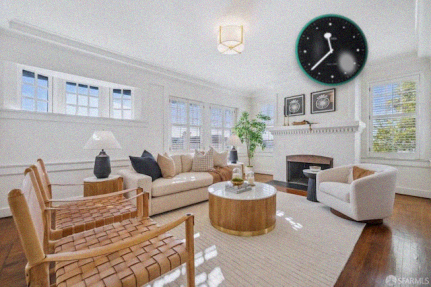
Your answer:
11 h 38 min
